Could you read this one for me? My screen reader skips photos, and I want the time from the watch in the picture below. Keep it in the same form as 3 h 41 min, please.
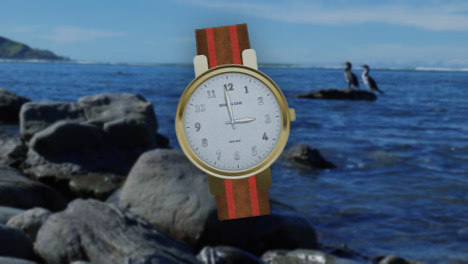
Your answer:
2 h 59 min
